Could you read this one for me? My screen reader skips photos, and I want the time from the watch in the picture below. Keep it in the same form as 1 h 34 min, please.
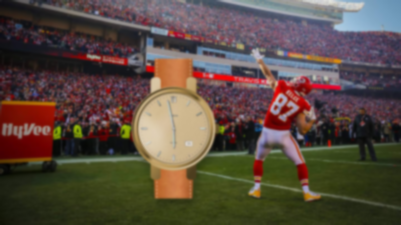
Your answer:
5 h 58 min
